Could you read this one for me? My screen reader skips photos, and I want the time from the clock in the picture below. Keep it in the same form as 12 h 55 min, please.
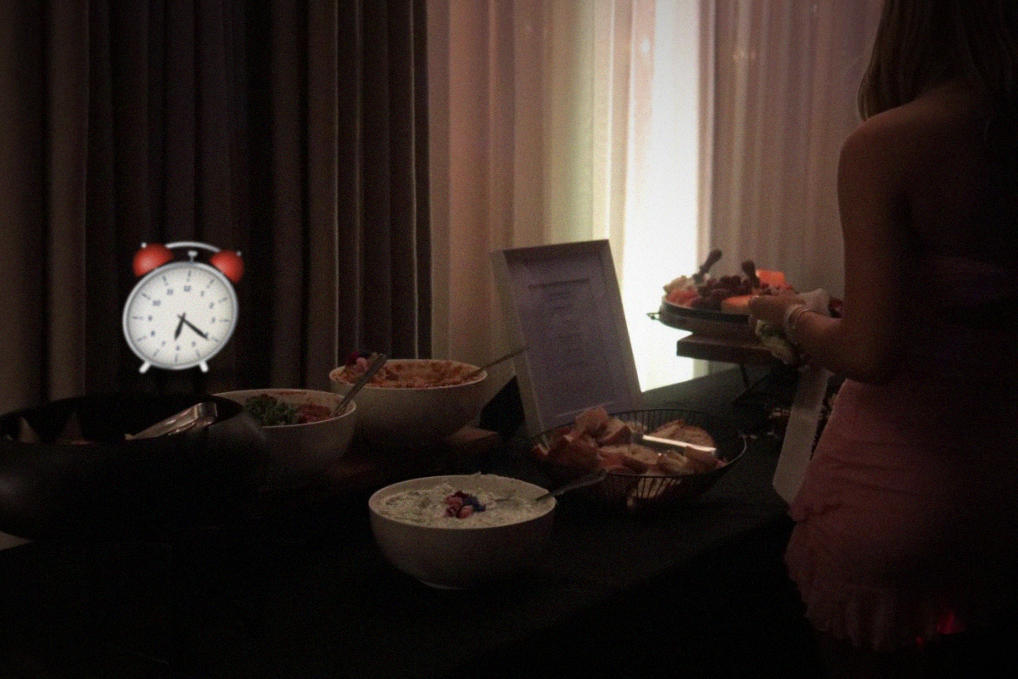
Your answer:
6 h 21 min
